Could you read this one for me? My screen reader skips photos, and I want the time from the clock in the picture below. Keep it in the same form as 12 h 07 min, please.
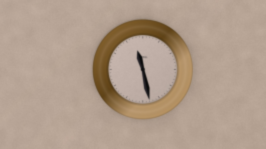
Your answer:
11 h 28 min
